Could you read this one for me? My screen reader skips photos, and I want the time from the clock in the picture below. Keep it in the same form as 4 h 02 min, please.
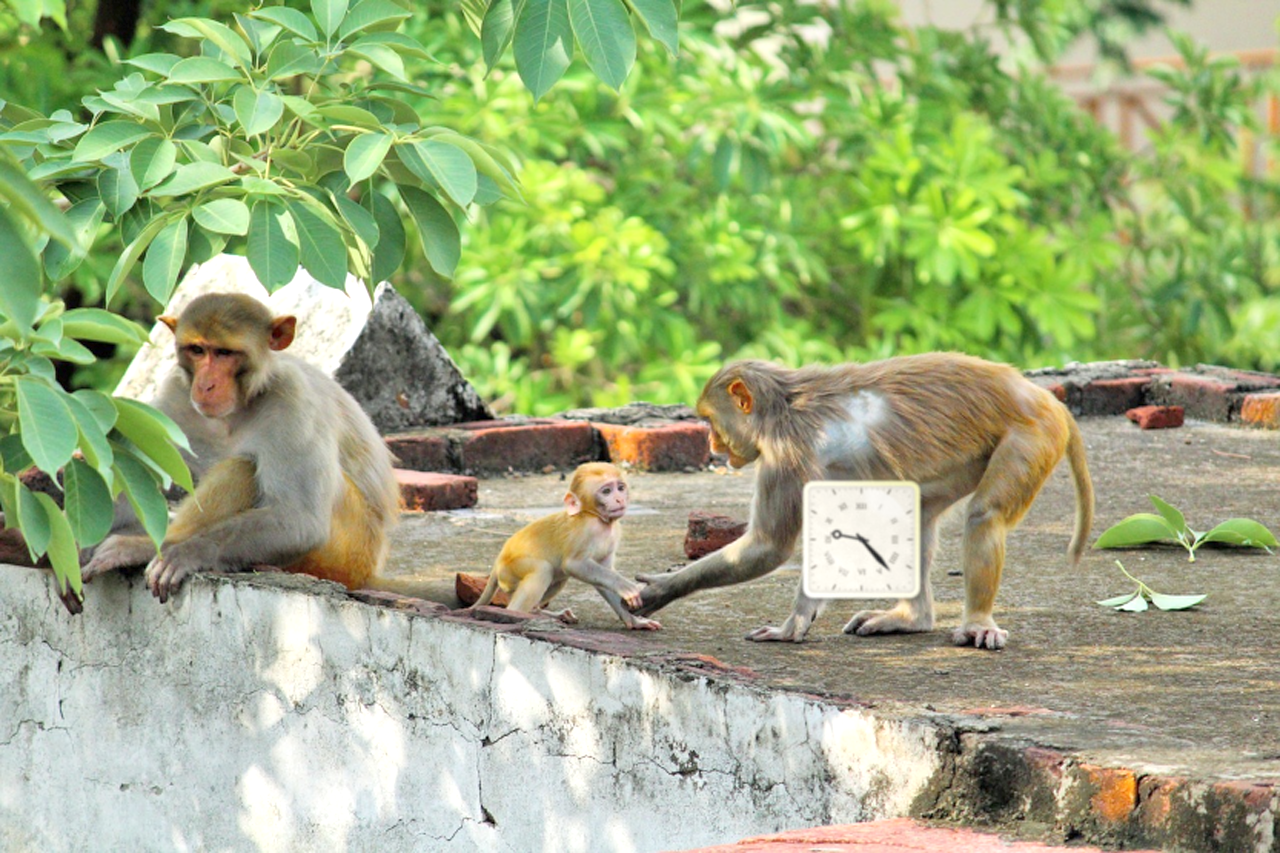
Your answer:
9 h 23 min
